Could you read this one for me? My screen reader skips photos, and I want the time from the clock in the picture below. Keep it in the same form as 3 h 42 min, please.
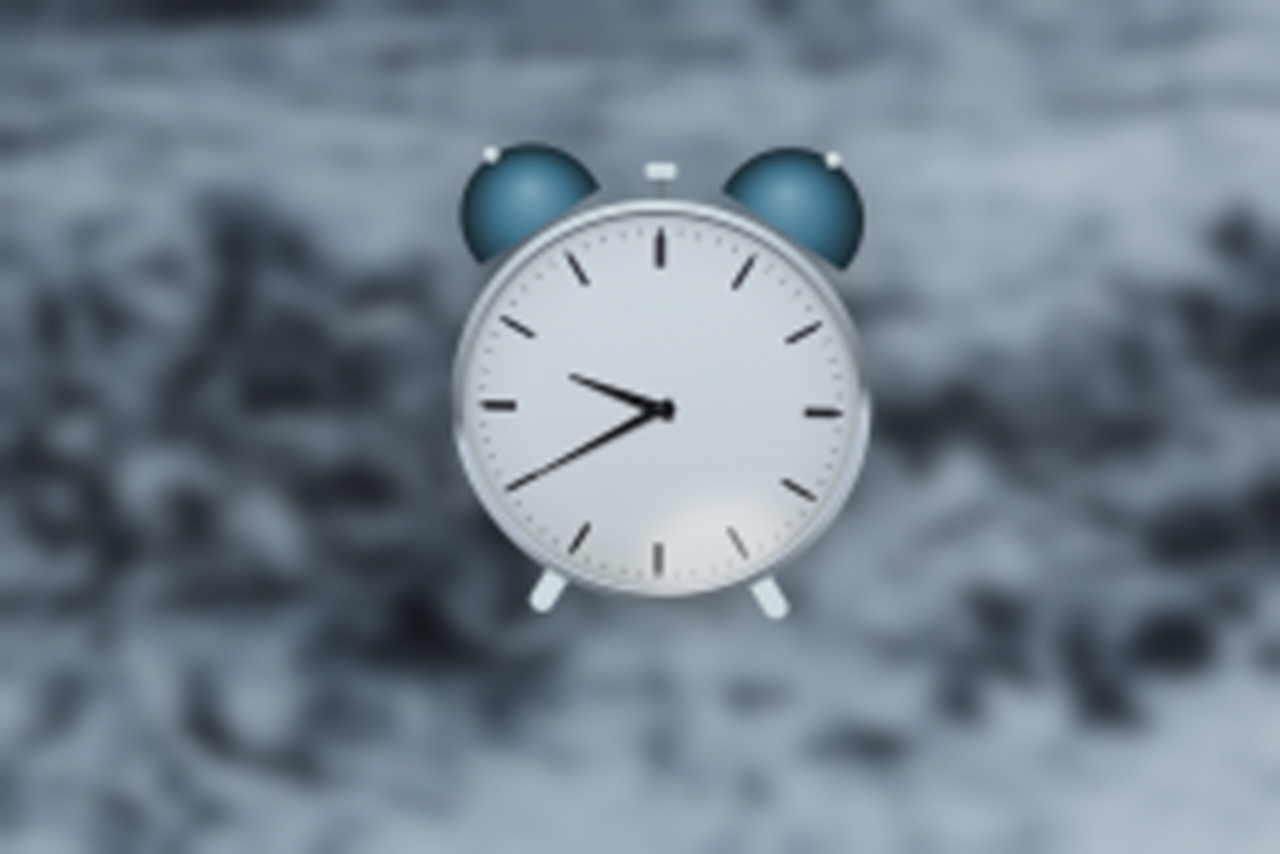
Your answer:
9 h 40 min
